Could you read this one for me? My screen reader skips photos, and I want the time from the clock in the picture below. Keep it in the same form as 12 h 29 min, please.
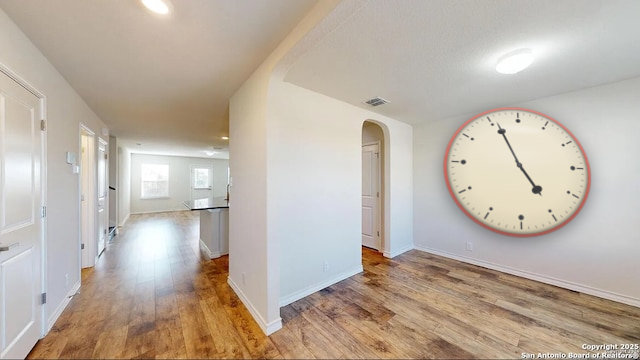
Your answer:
4 h 56 min
